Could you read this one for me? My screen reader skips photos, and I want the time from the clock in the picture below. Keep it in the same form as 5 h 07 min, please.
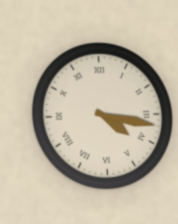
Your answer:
4 h 17 min
